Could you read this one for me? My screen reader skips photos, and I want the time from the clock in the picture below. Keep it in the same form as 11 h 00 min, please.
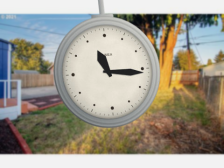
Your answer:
11 h 16 min
